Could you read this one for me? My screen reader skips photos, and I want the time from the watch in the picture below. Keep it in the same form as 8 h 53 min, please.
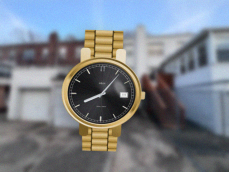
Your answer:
8 h 06 min
